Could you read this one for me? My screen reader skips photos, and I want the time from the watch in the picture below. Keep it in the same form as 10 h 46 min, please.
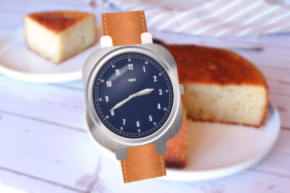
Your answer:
2 h 41 min
